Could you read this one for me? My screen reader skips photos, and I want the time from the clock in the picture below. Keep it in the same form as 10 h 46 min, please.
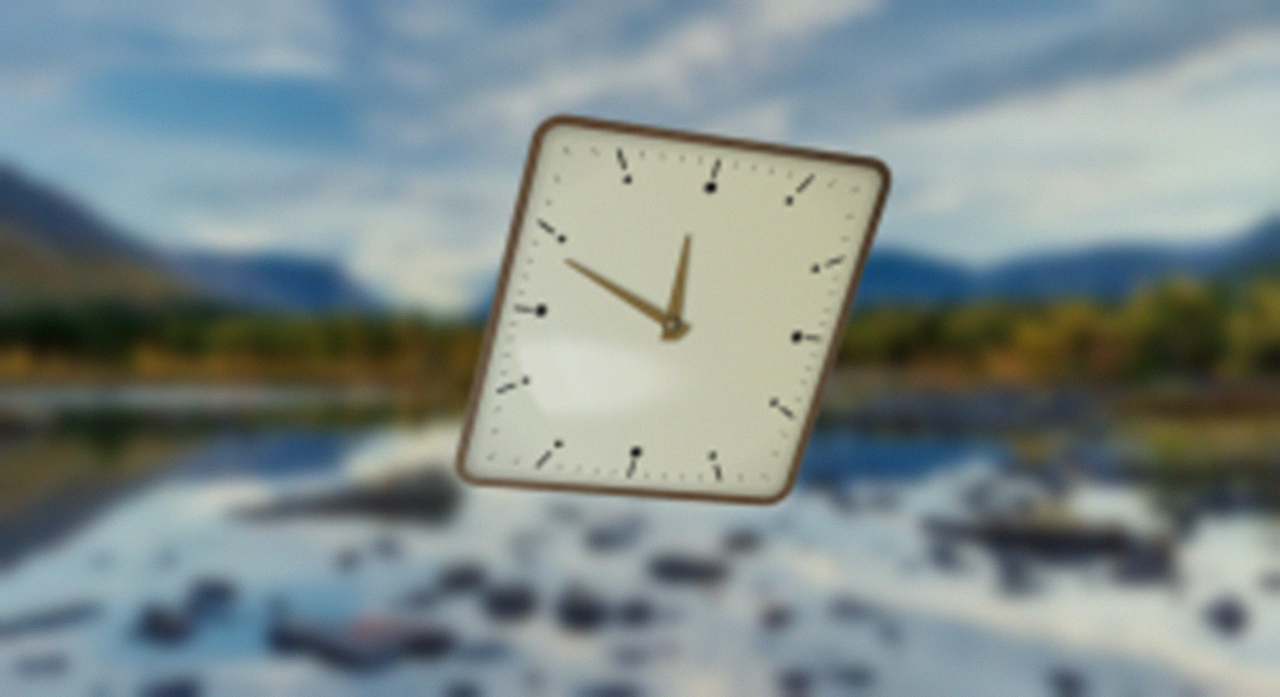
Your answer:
11 h 49 min
